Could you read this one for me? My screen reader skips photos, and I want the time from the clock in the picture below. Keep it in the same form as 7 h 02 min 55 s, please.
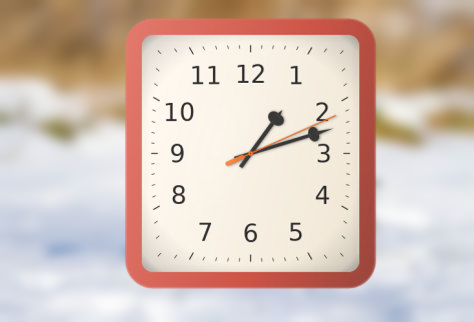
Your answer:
1 h 12 min 11 s
